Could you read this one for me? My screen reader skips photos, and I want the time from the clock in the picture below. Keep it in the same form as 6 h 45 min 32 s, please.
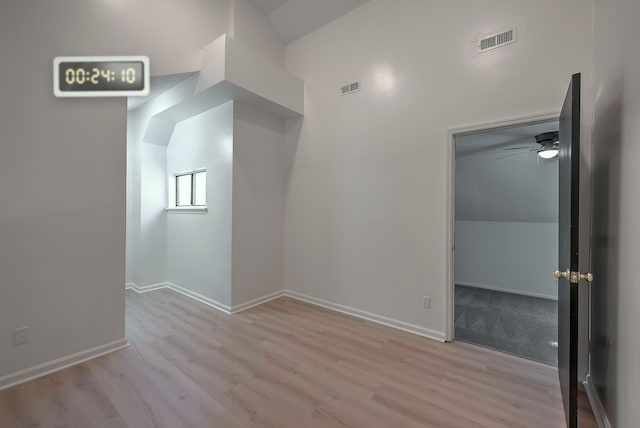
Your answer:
0 h 24 min 10 s
